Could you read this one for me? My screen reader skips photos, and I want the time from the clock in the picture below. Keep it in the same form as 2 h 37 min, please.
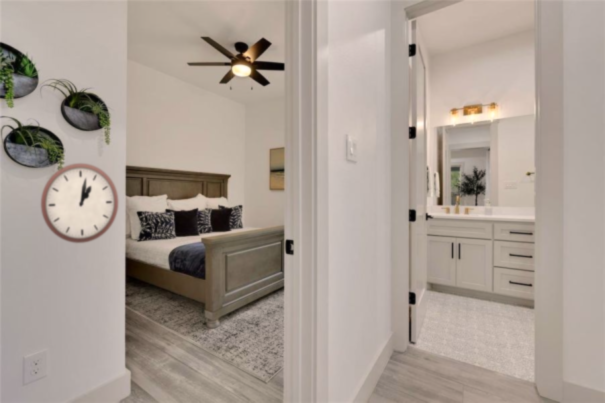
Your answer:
1 h 02 min
